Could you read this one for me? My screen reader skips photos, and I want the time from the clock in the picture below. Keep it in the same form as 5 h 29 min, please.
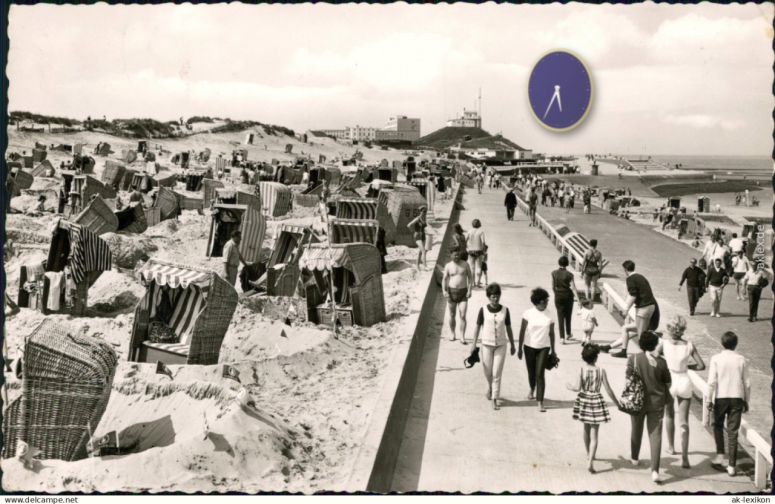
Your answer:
5 h 35 min
